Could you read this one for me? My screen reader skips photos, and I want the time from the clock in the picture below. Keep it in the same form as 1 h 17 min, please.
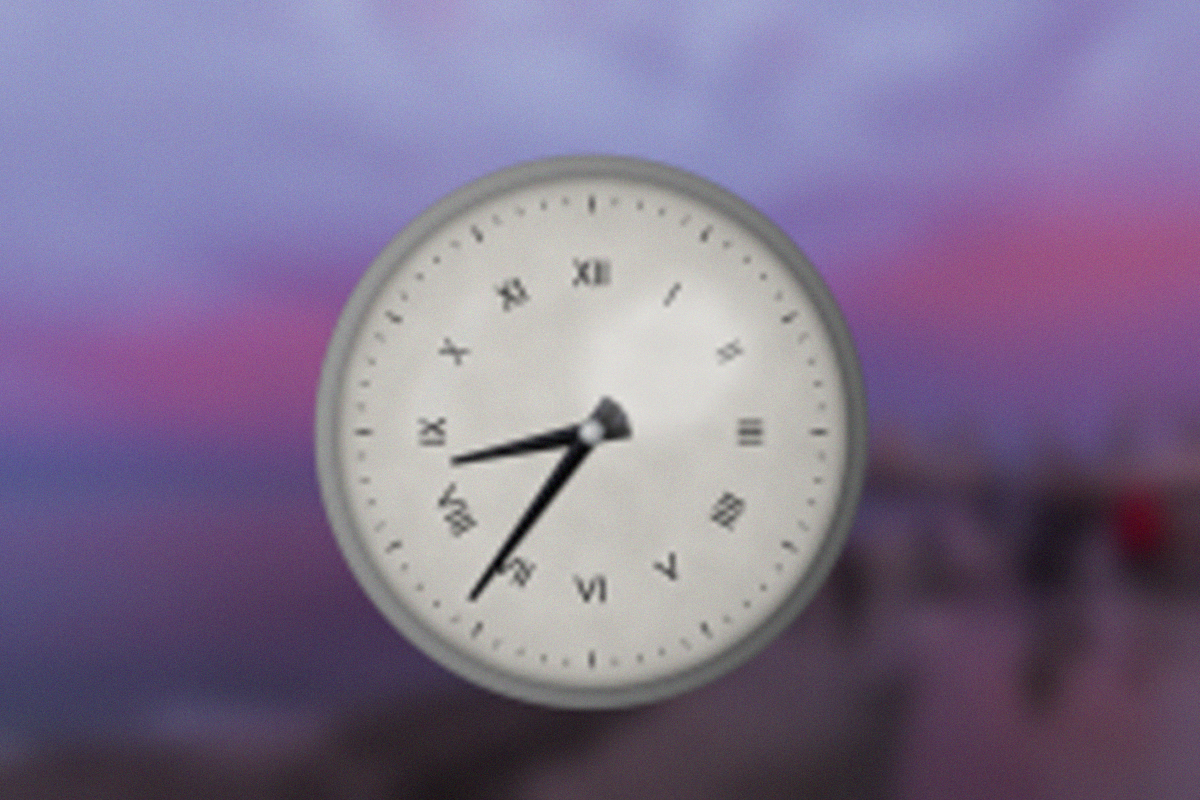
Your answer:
8 h 36 min
